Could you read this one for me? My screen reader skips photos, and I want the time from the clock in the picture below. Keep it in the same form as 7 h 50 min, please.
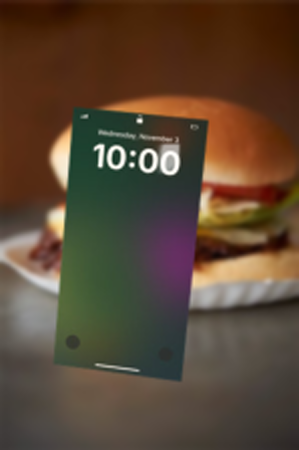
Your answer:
10 h 00 min
